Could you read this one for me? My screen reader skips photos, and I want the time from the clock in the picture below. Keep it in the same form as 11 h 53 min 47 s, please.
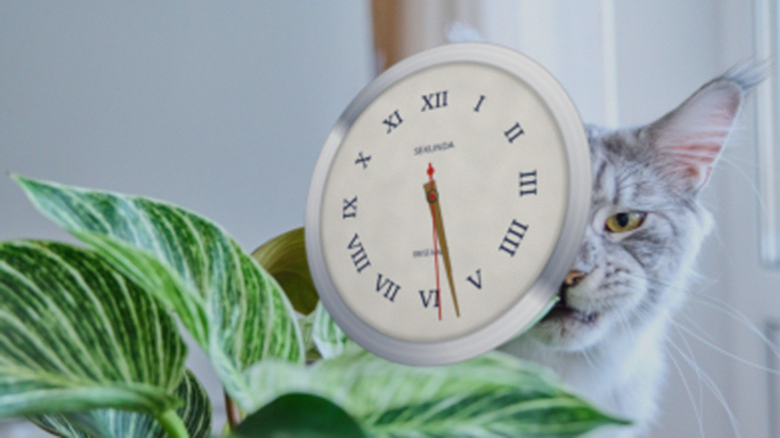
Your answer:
5 h 27 min 29 s
